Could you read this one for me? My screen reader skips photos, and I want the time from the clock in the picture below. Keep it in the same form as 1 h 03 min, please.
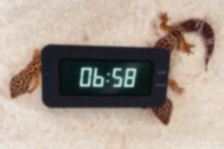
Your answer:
6 h 58 min
